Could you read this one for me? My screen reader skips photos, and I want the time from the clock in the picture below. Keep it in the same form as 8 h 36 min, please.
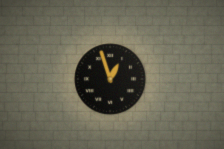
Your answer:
12 h 57 min
